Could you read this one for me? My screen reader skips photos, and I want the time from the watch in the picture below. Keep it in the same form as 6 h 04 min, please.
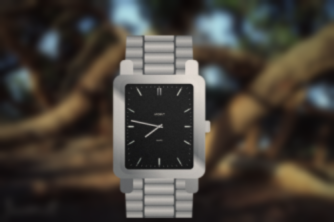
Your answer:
7 h 47 min
